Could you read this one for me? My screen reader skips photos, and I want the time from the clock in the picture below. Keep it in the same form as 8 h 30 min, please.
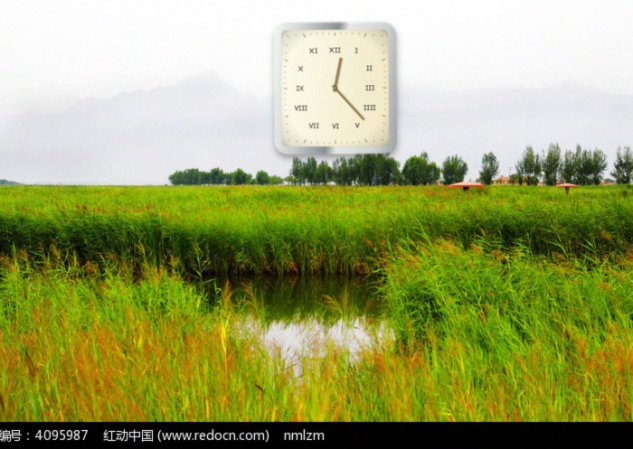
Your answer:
12 h 23 min
